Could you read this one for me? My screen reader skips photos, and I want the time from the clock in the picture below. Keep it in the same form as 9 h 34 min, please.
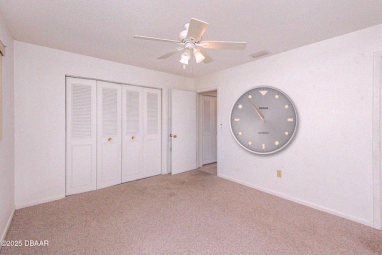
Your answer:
10 h 54 min
